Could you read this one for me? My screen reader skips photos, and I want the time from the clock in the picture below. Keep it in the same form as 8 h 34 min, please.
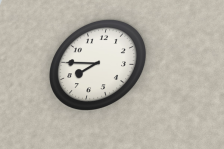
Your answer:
7 h 45 min
